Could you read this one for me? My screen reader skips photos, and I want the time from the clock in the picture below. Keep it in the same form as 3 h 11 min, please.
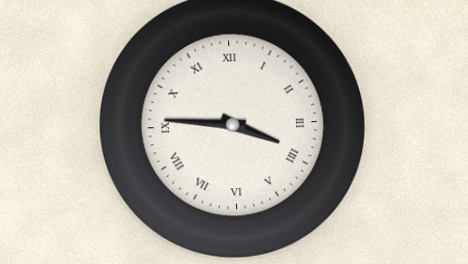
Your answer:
3 h 46 min
